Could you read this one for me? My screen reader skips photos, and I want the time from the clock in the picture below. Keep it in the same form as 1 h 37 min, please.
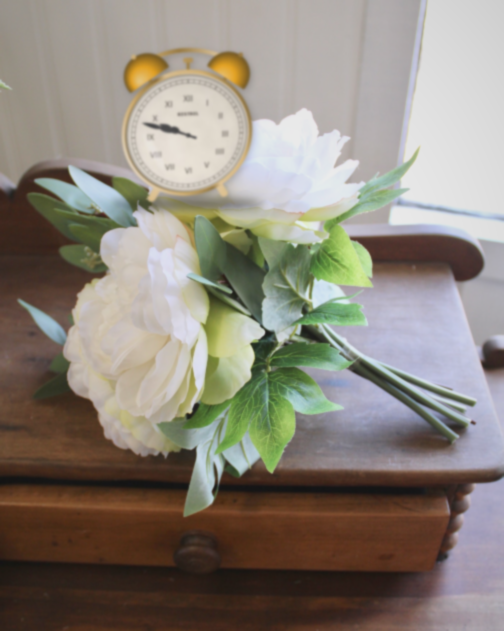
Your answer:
9 h 48 min
